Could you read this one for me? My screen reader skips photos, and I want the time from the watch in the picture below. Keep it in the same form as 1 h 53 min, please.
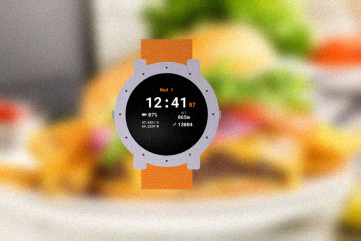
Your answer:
12 h 41 min
